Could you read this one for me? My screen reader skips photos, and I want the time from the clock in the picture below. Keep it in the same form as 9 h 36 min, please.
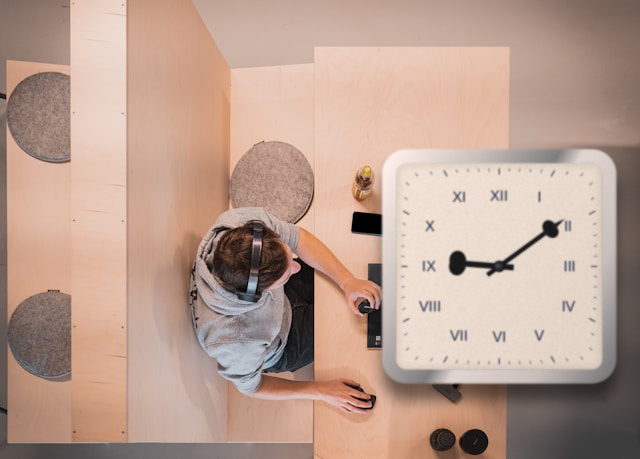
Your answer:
9 h 09 min
